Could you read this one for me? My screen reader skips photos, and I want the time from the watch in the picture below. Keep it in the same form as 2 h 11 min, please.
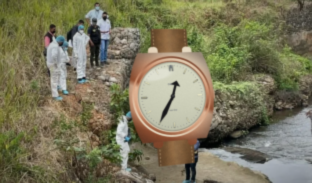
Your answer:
12 h 35 min
